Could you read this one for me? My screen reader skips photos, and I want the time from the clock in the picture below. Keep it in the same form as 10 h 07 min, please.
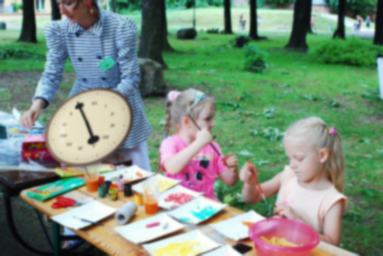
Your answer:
4 h 54 min
